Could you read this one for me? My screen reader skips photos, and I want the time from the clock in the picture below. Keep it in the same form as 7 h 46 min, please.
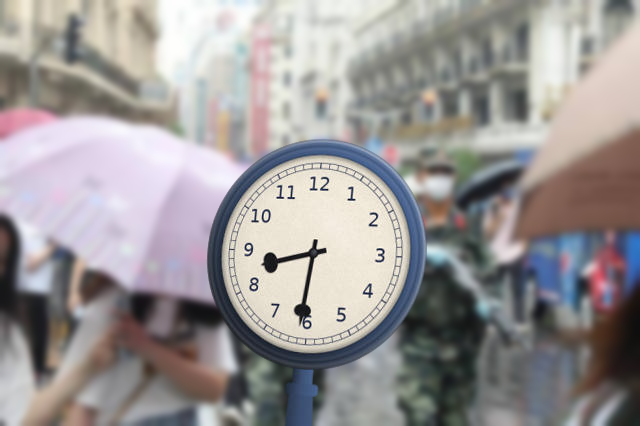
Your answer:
8 h 31 min
